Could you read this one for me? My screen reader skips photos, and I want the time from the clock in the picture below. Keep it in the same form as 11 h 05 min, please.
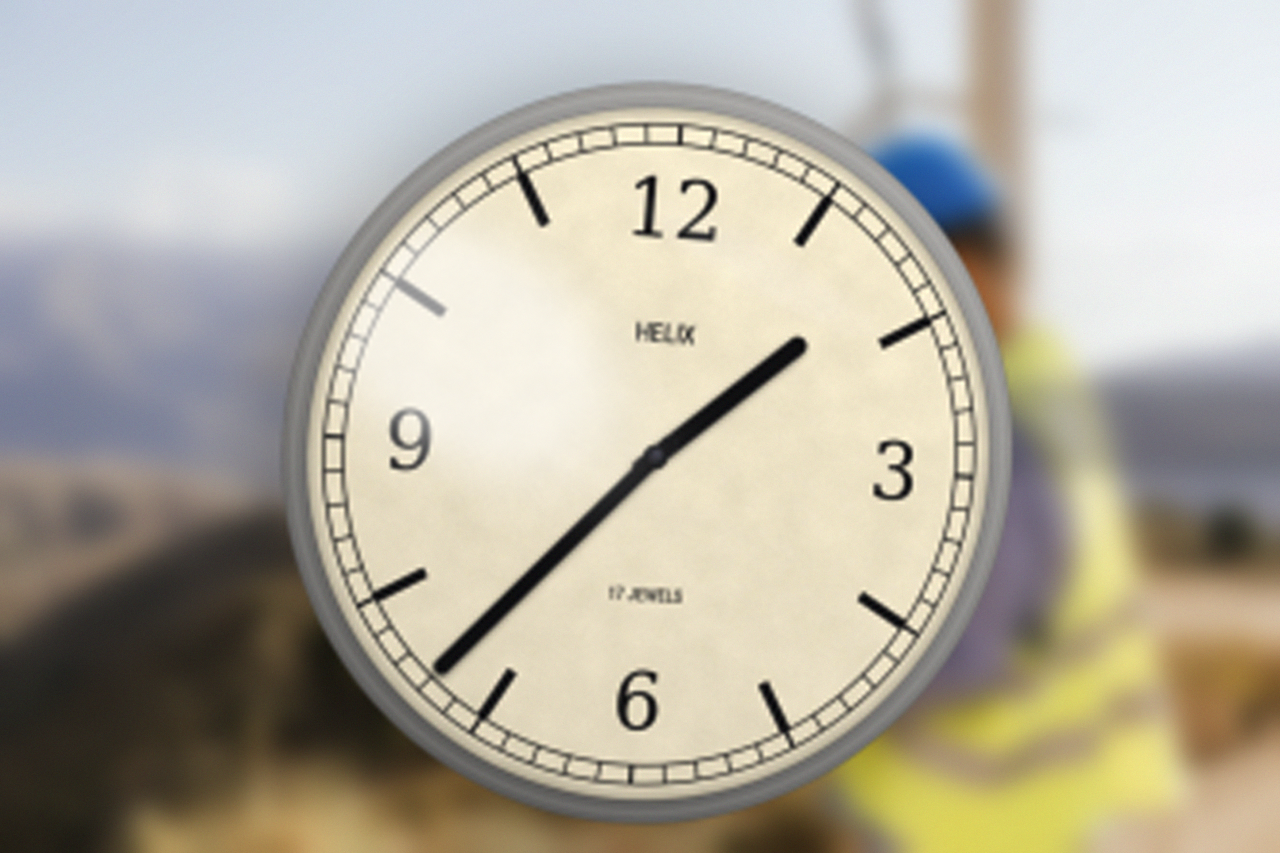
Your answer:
1 h 37 min
